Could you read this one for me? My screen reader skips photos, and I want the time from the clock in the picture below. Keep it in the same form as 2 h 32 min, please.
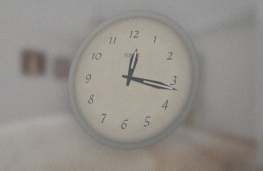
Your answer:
12 h 17 min
